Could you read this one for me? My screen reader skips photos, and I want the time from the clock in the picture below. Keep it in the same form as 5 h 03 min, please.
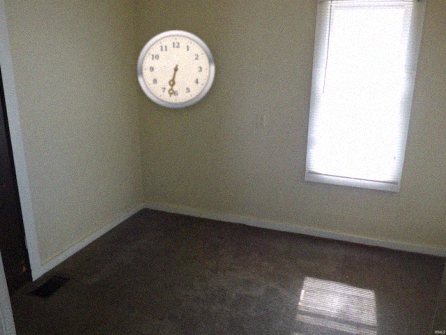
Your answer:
6 h 32 min
